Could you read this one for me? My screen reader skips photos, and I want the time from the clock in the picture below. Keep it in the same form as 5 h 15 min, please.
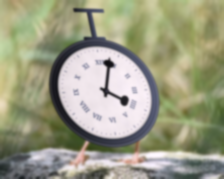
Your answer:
4 h 03 min
